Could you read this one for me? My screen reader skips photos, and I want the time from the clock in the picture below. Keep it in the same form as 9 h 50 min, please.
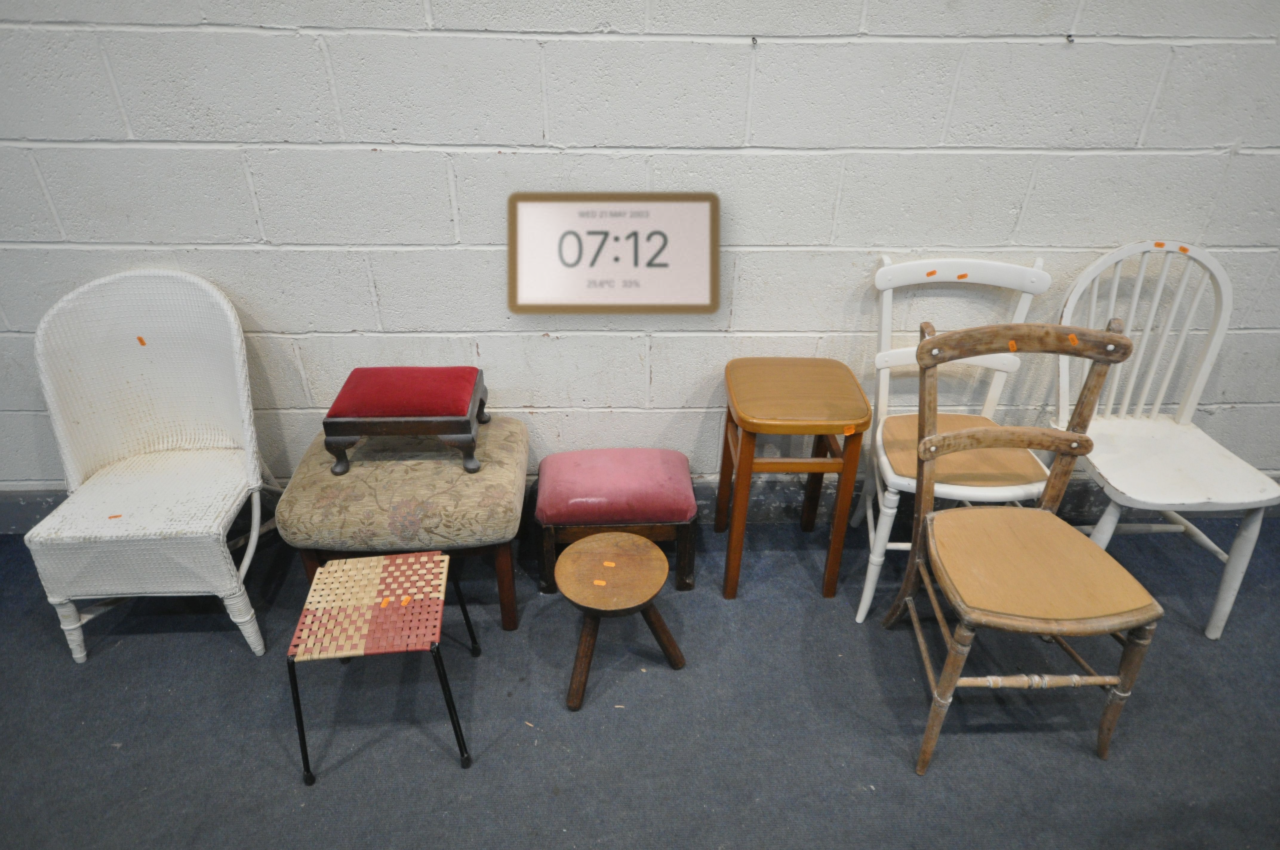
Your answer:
7 h 12 min
